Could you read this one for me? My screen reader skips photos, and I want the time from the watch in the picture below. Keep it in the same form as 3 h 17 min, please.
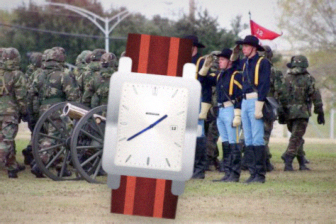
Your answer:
1 h 39 min
